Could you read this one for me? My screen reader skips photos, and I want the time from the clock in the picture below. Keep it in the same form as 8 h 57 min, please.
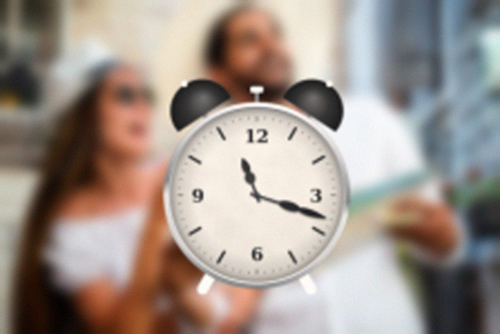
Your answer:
11 h 18 min
